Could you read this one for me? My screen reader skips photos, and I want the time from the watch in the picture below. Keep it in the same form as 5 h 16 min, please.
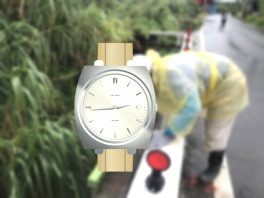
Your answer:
2 h 44 min
